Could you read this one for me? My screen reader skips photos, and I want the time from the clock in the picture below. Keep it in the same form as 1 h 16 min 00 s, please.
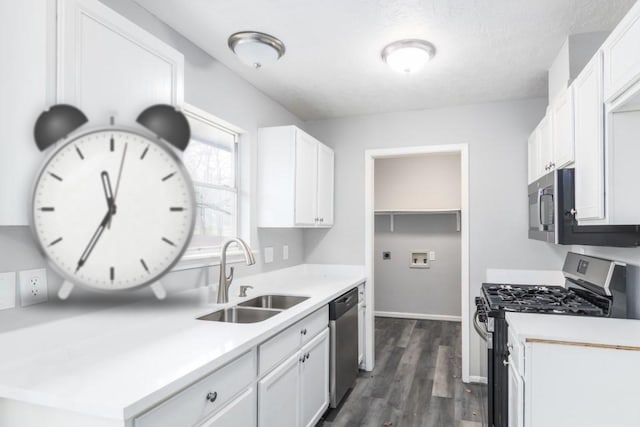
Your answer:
11 h 35 min 02 s
